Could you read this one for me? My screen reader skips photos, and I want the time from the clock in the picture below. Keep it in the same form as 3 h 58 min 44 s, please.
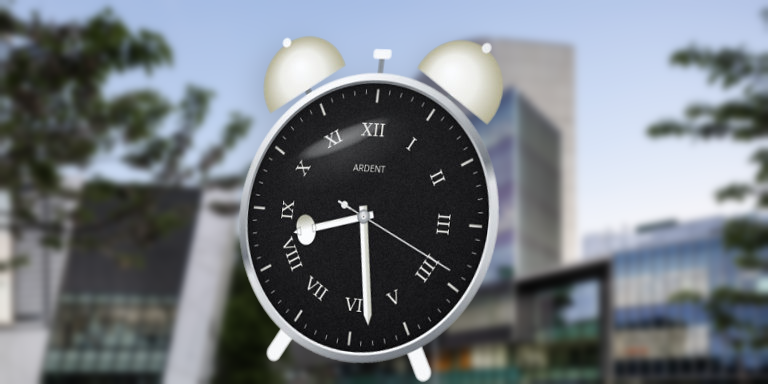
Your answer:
8 h 28 min 19 s
